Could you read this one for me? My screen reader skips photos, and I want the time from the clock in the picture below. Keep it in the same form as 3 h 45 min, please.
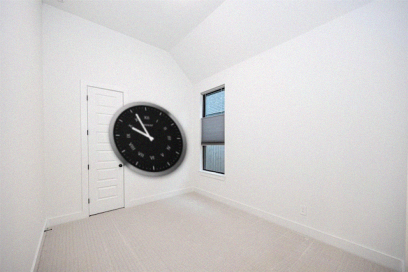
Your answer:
9 h 56 min
